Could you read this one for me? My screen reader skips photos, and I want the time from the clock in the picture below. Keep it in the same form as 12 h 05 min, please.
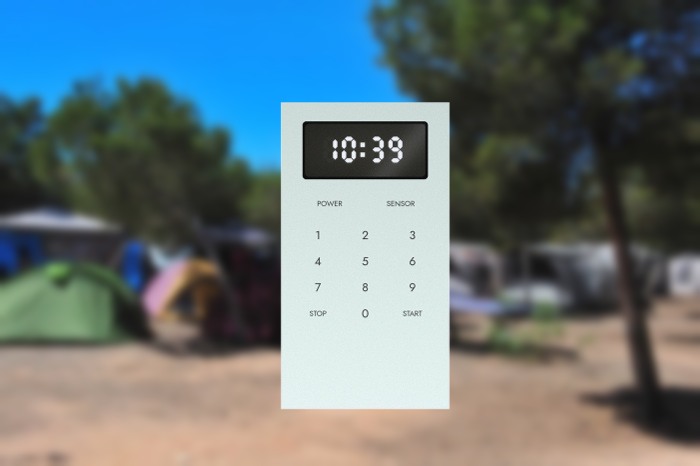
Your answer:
10 h 39 min
